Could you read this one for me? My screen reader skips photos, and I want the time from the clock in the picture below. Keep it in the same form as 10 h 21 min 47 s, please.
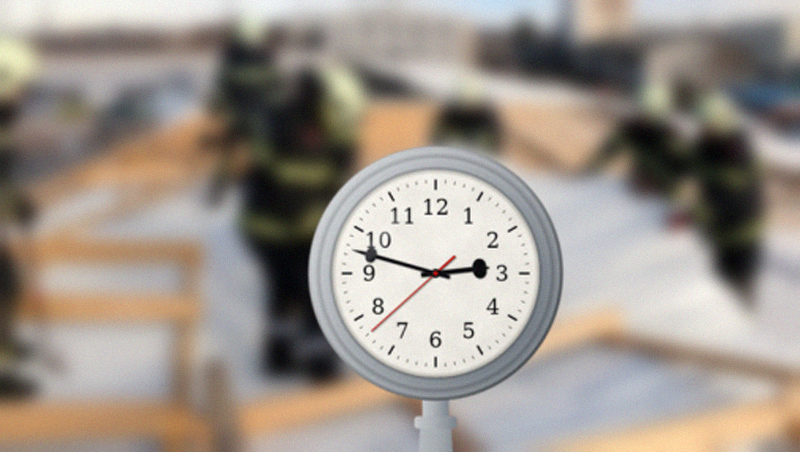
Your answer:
2 h 47 min 38 s
